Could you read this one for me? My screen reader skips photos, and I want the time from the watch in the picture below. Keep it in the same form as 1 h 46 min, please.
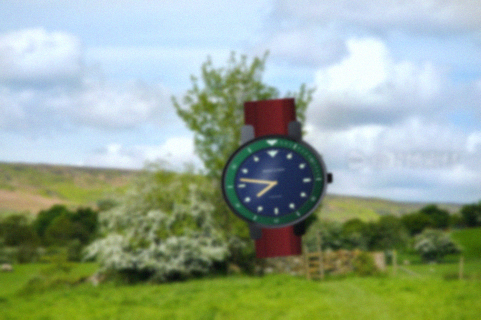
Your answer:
7 h 47 min
